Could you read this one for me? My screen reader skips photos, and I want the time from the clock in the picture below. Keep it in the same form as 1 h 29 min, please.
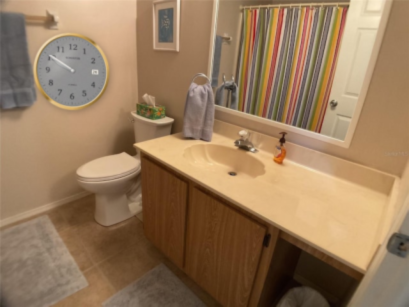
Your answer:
9 h 50 min
